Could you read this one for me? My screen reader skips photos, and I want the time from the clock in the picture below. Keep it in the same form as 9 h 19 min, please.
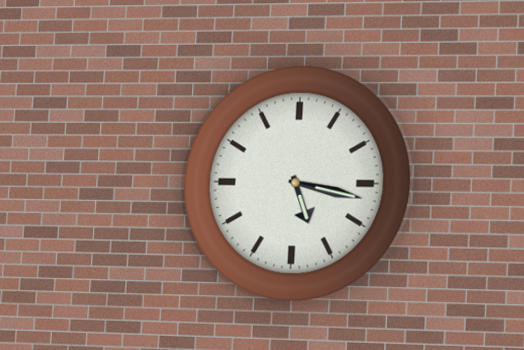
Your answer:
5 h 17 min
